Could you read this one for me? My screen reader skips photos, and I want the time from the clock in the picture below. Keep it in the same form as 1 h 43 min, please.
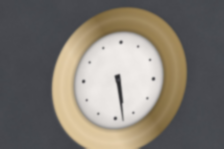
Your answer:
5 h 28 min
